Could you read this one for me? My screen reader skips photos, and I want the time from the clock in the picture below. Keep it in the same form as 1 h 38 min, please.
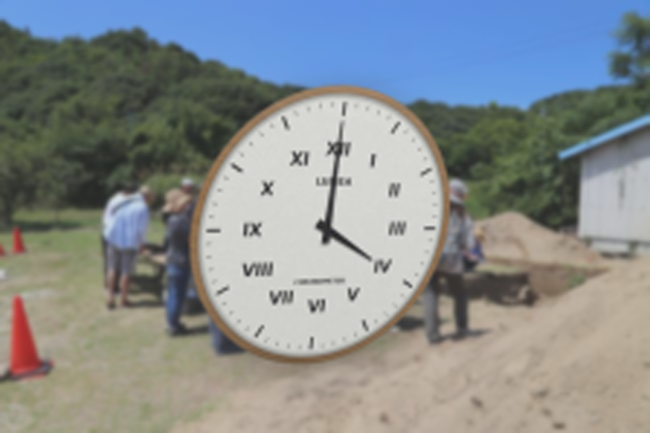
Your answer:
4 h 00 min
